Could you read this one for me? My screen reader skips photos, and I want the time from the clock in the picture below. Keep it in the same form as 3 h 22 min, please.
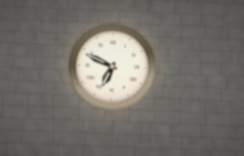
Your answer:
6 h 49 min
